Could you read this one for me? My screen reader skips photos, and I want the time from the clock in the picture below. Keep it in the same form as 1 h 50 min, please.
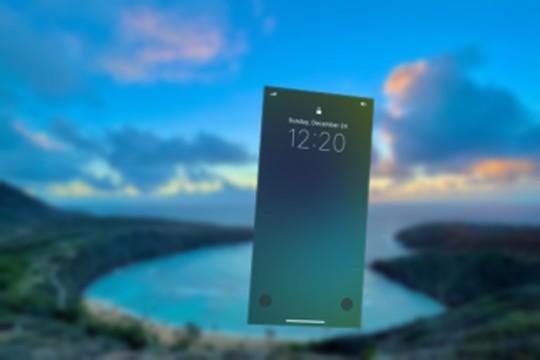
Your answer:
12 h 20 min
